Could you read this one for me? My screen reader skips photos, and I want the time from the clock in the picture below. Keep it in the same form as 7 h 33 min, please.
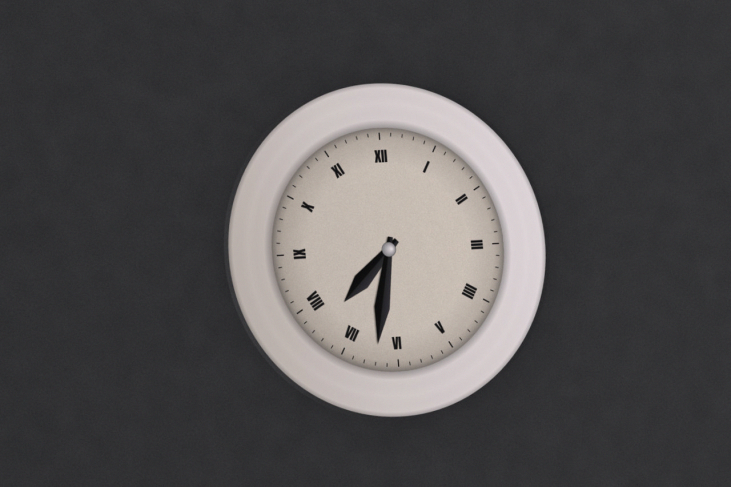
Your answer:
7 h 32 min
